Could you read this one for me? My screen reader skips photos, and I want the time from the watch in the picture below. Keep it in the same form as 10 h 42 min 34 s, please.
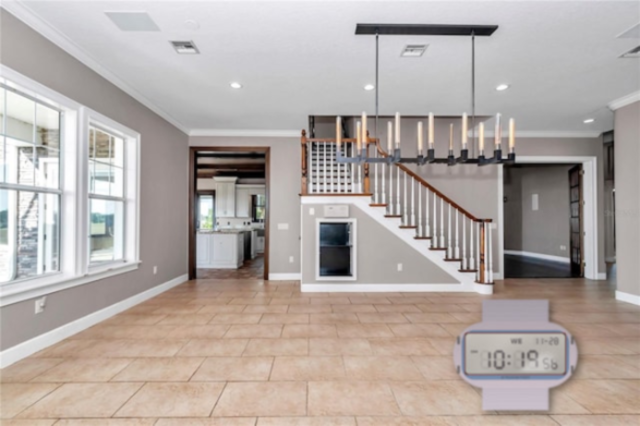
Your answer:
10 h 19 min 56 s
